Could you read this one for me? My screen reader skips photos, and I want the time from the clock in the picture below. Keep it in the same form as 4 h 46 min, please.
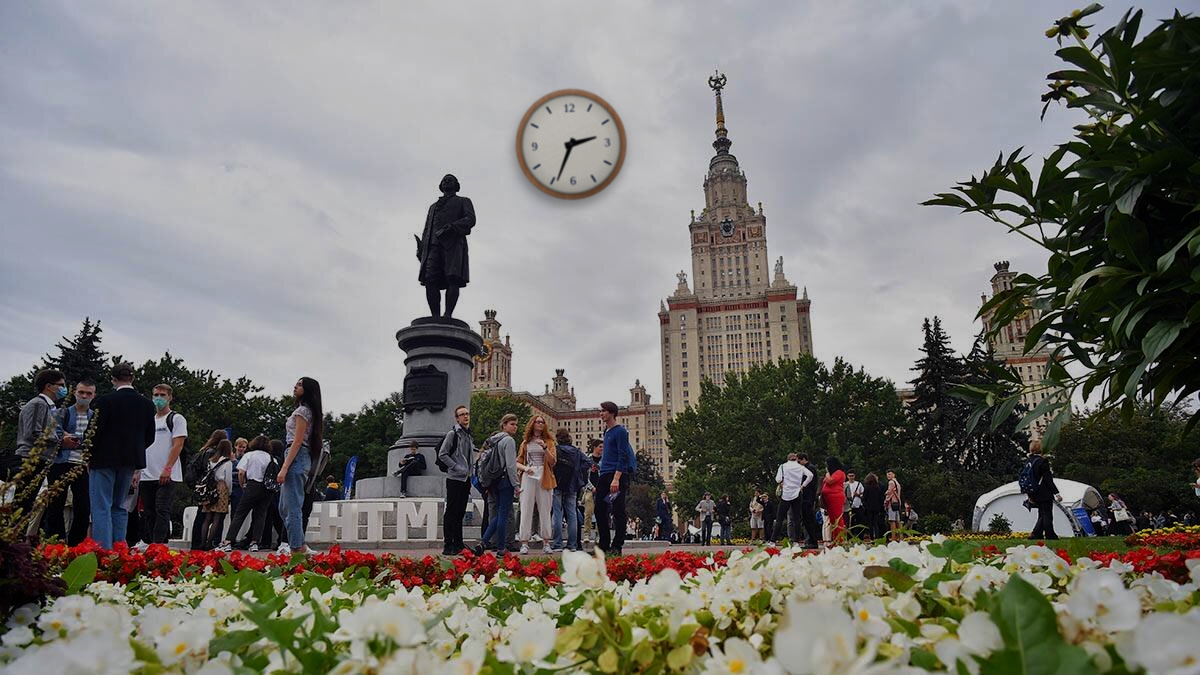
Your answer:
2 h 34 min
